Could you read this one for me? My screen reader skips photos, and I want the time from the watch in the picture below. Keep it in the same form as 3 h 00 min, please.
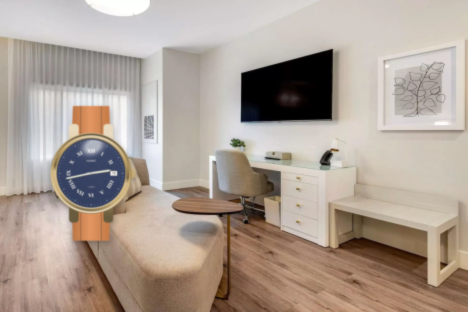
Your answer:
2 h 43 min
